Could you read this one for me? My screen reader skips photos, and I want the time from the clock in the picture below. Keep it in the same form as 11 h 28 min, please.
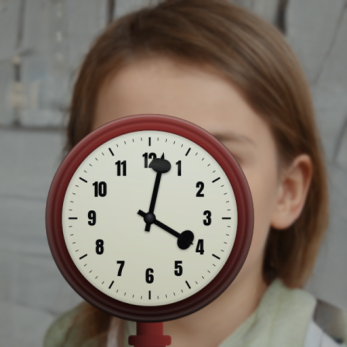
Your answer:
4 h 02 min
